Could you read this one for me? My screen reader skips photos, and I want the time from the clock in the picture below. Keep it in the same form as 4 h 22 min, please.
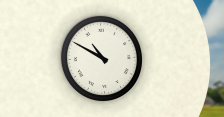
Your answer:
10 h 50 min
